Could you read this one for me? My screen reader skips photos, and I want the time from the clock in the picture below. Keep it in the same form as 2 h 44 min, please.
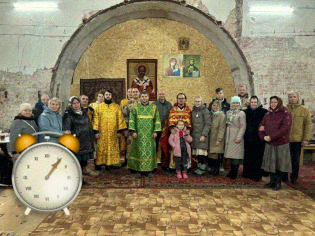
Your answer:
1 h 06 min
